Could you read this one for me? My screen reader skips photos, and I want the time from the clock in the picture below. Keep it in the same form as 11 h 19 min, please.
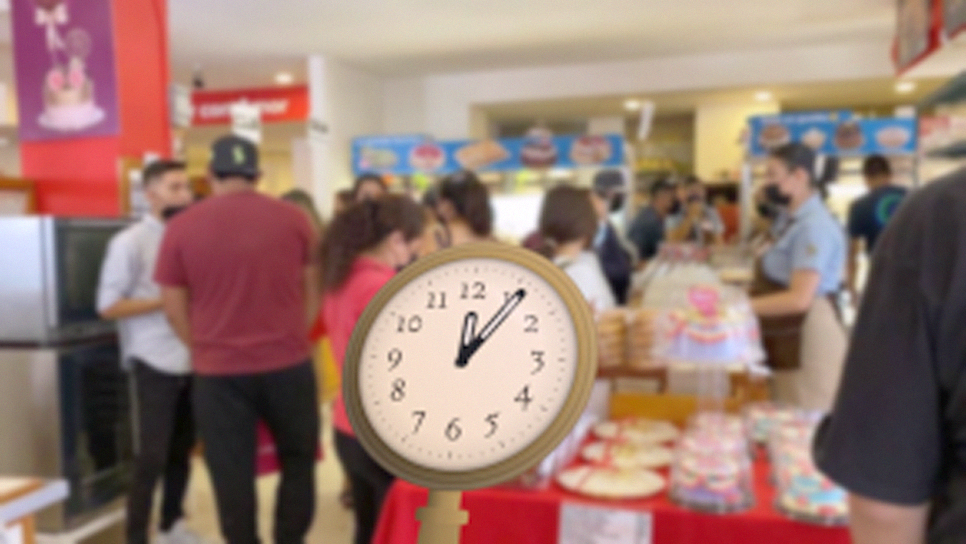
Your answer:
12 h 06 min
